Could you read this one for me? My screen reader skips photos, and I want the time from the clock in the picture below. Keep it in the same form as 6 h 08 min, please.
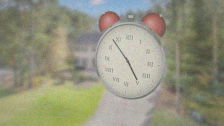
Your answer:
4 h 53 min
